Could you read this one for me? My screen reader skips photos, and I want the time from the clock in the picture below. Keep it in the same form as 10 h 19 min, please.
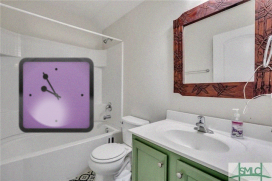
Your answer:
9 h 55 min
